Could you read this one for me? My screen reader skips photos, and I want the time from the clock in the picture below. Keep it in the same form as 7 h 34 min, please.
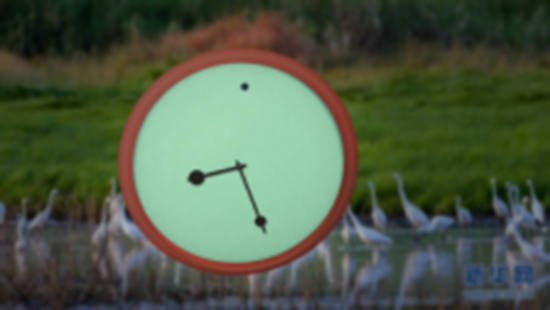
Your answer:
8 h 26 min
